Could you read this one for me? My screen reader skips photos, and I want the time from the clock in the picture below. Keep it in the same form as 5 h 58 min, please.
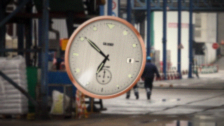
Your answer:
6 h 51 min
